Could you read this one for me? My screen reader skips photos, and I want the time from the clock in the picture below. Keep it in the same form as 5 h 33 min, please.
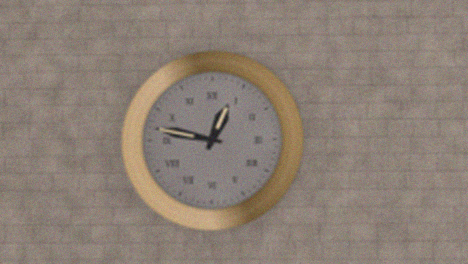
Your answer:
12 h 47 min
